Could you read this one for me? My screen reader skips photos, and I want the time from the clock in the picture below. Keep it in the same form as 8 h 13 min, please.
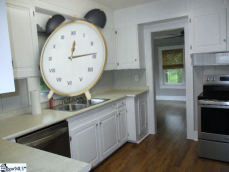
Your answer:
12 h 14 min
